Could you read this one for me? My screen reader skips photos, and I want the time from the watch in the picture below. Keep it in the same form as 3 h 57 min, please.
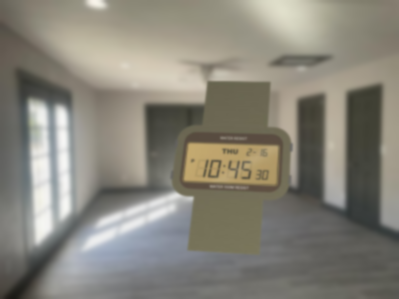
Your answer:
10 h 45 min
